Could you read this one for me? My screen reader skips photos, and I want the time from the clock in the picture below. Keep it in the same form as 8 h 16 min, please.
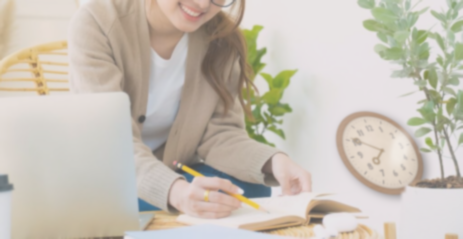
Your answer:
7 h 51 min
